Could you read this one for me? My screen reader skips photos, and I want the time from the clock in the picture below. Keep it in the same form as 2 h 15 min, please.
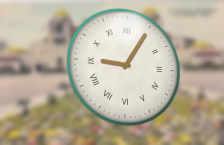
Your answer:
9 h 05 min
